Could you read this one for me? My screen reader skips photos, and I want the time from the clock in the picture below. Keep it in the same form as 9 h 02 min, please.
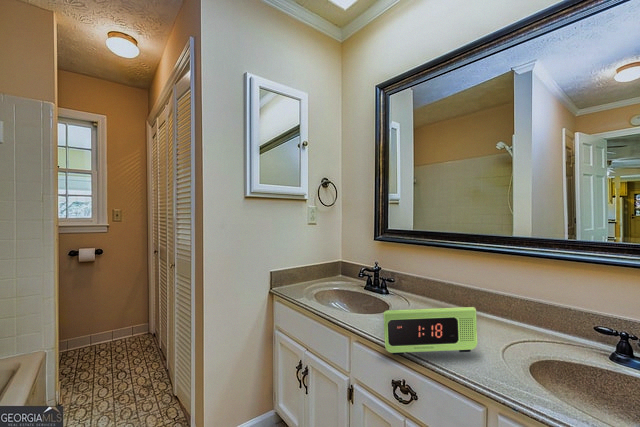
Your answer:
1 h 18 min
